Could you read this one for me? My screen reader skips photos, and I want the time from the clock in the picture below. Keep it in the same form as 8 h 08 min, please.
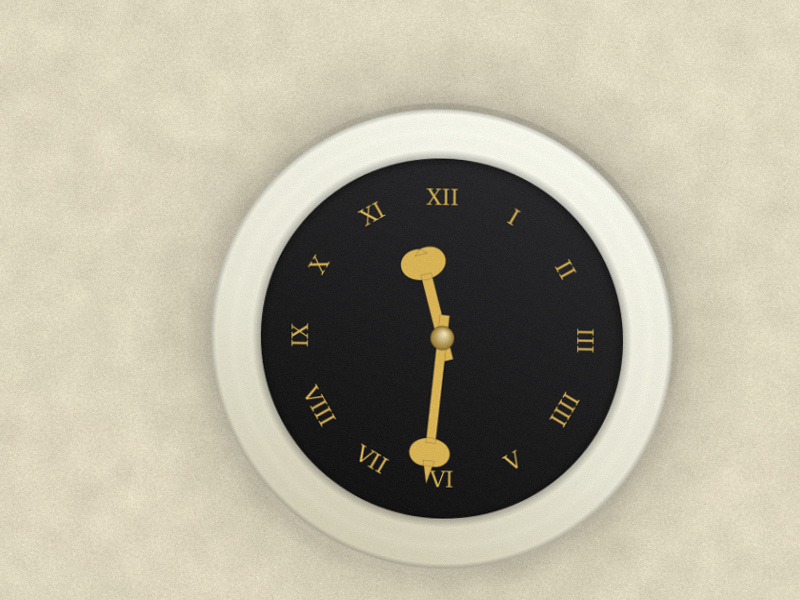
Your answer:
11 h 31 min
